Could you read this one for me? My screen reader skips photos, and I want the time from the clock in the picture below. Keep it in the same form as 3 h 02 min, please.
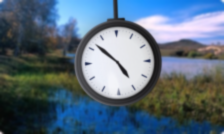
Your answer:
4 h 52 min
